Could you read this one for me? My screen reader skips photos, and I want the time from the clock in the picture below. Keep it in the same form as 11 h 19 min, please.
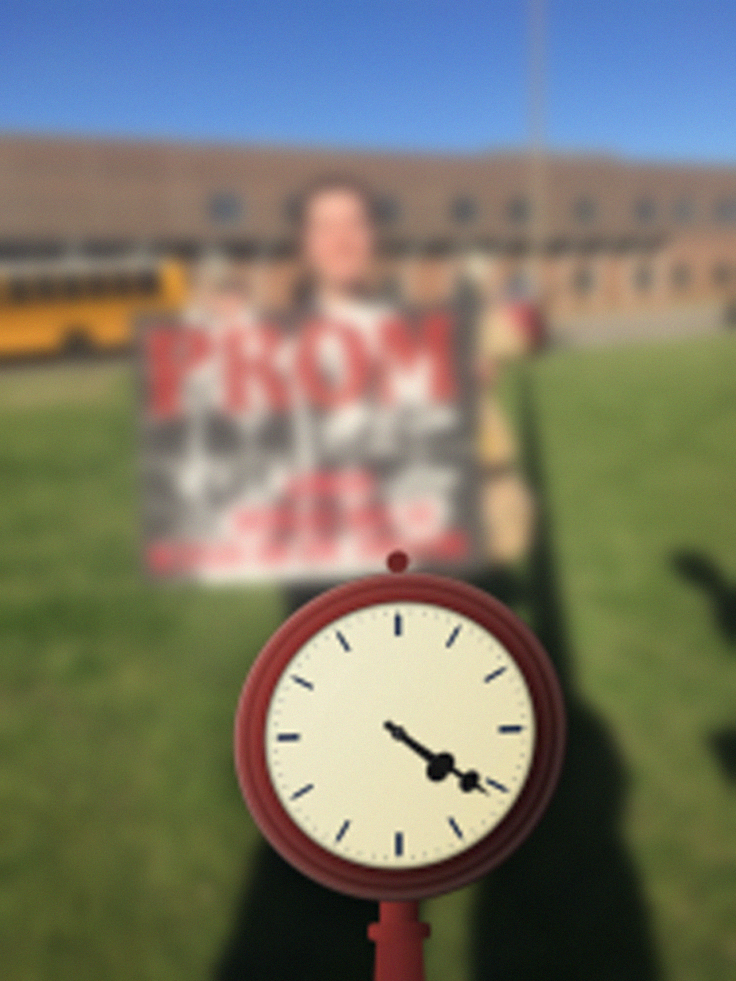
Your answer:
4 h 21 min
